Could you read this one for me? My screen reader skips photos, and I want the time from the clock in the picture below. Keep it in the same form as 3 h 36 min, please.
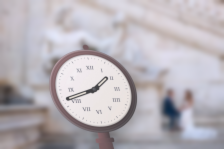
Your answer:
1 h 42 min
